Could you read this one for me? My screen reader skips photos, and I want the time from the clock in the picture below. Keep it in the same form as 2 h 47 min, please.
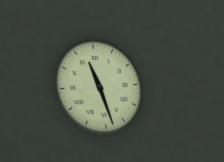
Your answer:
11 h 28 min
